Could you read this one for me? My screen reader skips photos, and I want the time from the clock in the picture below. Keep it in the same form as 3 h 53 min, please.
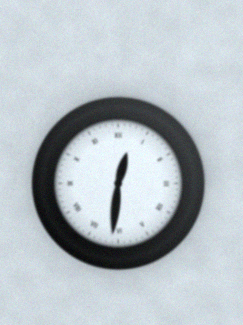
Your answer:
12 h 31 min
